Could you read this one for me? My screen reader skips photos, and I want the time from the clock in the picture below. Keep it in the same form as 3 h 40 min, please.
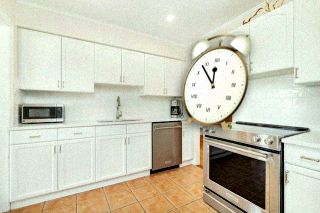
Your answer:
11 h 53 min
